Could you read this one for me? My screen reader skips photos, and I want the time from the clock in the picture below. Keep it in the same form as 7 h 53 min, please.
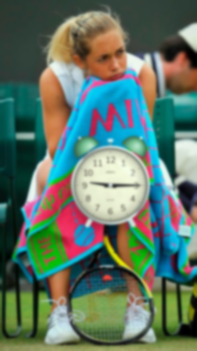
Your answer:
9 h 15 min
